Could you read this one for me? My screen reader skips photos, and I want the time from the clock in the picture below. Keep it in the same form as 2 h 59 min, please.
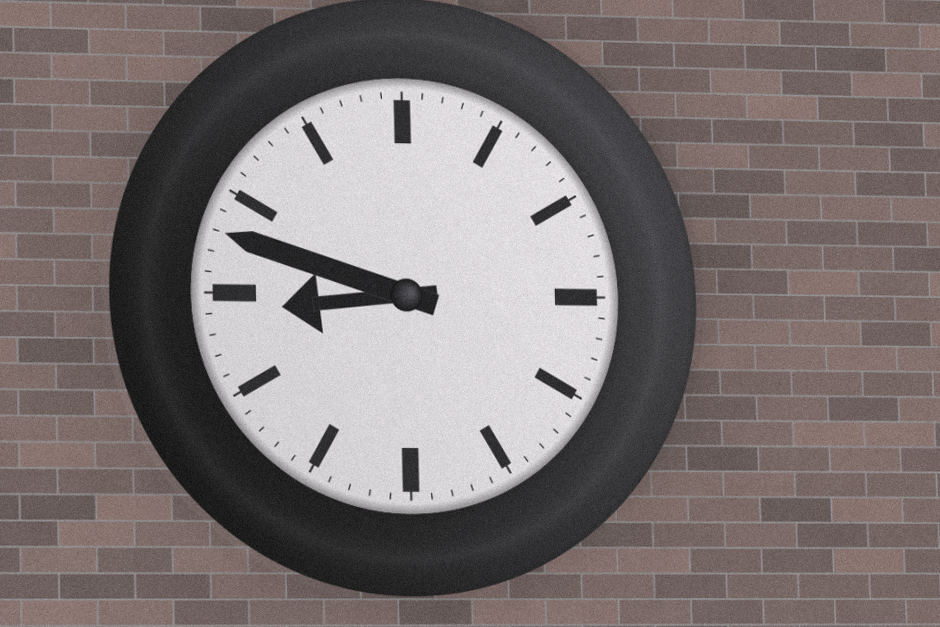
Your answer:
8 h 48 min
